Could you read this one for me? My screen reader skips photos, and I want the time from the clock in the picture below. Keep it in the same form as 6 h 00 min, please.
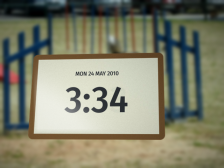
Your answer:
3 h 34 min
